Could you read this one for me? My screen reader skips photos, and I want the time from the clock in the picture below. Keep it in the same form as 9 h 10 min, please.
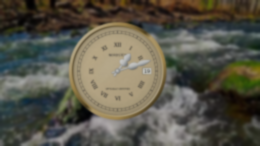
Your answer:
1 h 12 min
